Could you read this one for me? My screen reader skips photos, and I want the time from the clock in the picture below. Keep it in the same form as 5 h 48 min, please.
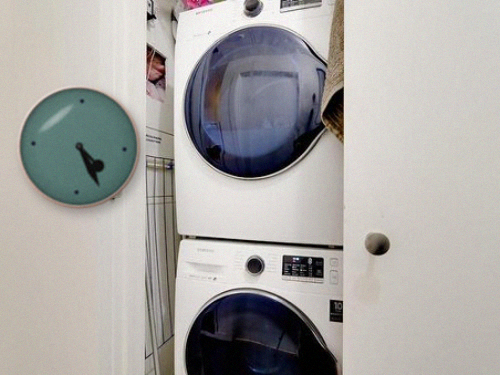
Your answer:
4 h 25 min
